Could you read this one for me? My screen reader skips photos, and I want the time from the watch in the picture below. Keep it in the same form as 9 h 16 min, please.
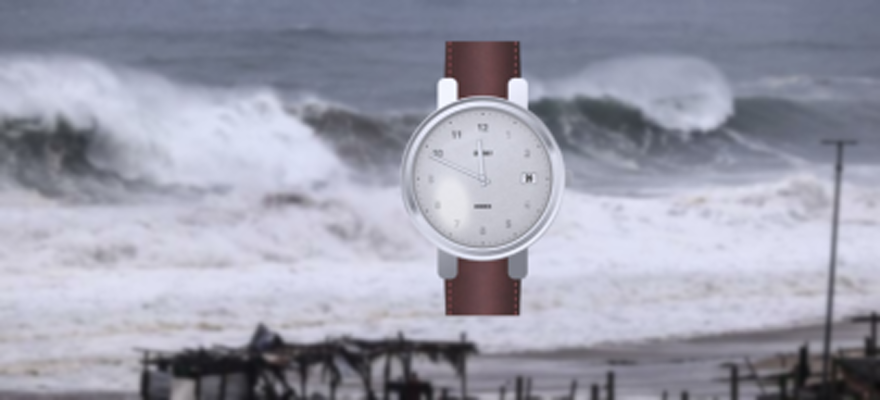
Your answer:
11 h 49 min
